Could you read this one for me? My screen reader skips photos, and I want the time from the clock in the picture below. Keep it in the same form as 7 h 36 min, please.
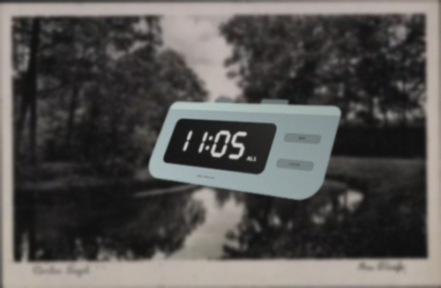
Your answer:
11 h 05 min
